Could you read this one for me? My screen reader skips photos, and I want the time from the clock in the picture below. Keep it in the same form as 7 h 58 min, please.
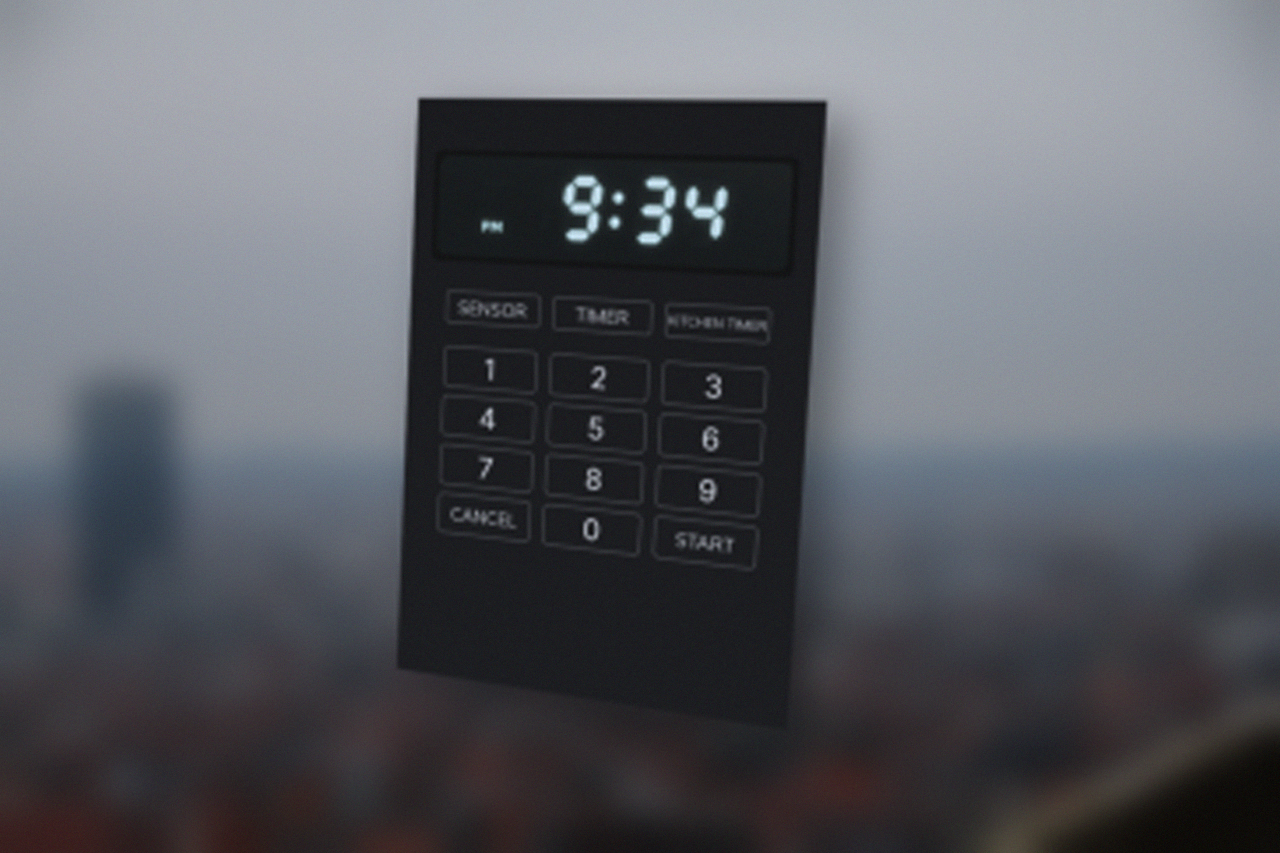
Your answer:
9 h 34 min
